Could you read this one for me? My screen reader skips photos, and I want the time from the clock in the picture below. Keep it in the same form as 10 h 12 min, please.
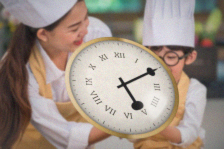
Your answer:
5 h 10 min
